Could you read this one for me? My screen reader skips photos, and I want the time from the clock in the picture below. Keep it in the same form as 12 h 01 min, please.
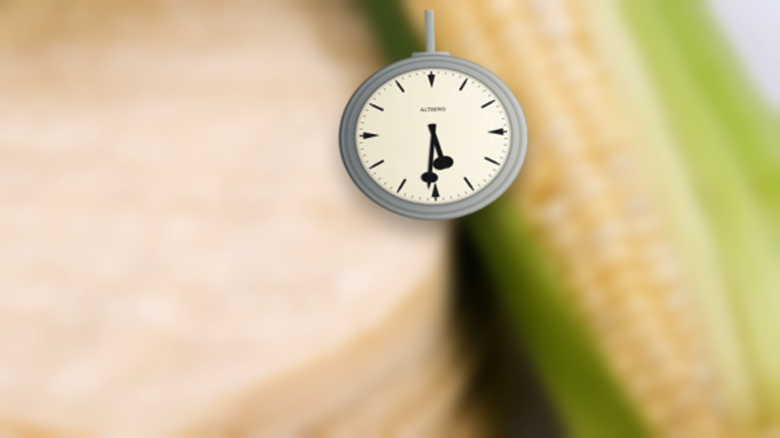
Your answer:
5 h 31 min
